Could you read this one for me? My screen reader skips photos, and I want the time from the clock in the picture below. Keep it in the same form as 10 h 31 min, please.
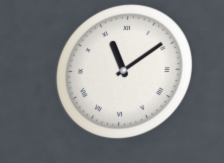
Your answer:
11 h 09 min
